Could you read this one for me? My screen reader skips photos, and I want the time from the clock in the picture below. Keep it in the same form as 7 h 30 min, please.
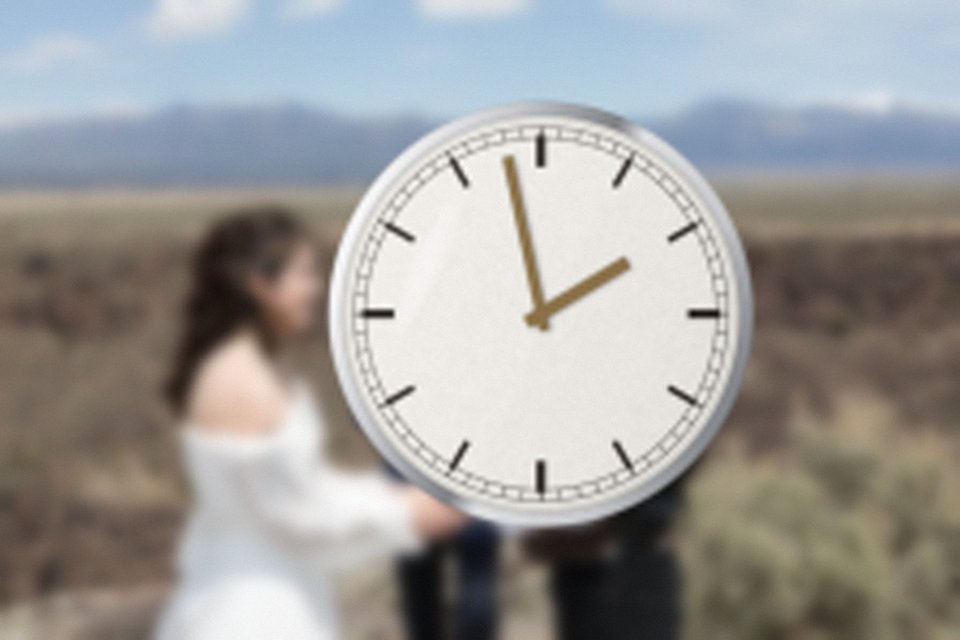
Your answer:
1 h 58 min
